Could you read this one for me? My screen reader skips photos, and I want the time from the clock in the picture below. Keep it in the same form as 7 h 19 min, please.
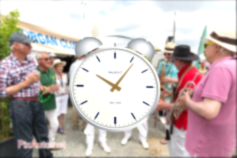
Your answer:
10 h 06 min
